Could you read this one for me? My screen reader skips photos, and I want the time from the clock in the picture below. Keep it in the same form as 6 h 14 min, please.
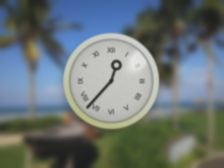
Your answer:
12 h 37 min
